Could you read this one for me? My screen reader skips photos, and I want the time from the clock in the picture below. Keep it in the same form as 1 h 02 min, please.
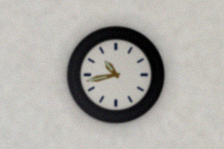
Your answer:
10 h 43 min
